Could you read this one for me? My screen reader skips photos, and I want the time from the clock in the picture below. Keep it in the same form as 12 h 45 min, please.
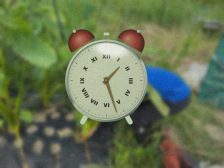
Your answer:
1 h 27 min
